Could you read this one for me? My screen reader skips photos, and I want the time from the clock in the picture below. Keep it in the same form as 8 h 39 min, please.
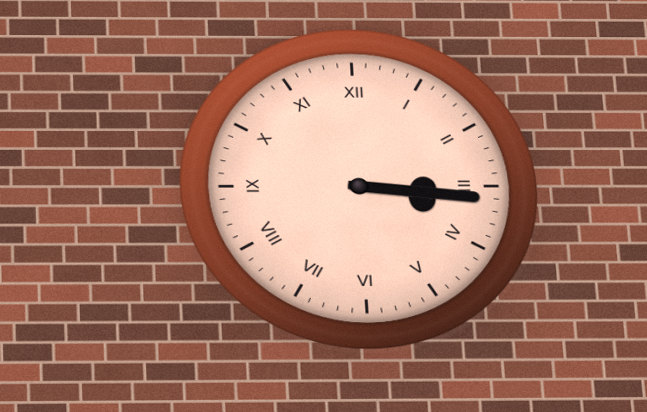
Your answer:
3 h 16 min
